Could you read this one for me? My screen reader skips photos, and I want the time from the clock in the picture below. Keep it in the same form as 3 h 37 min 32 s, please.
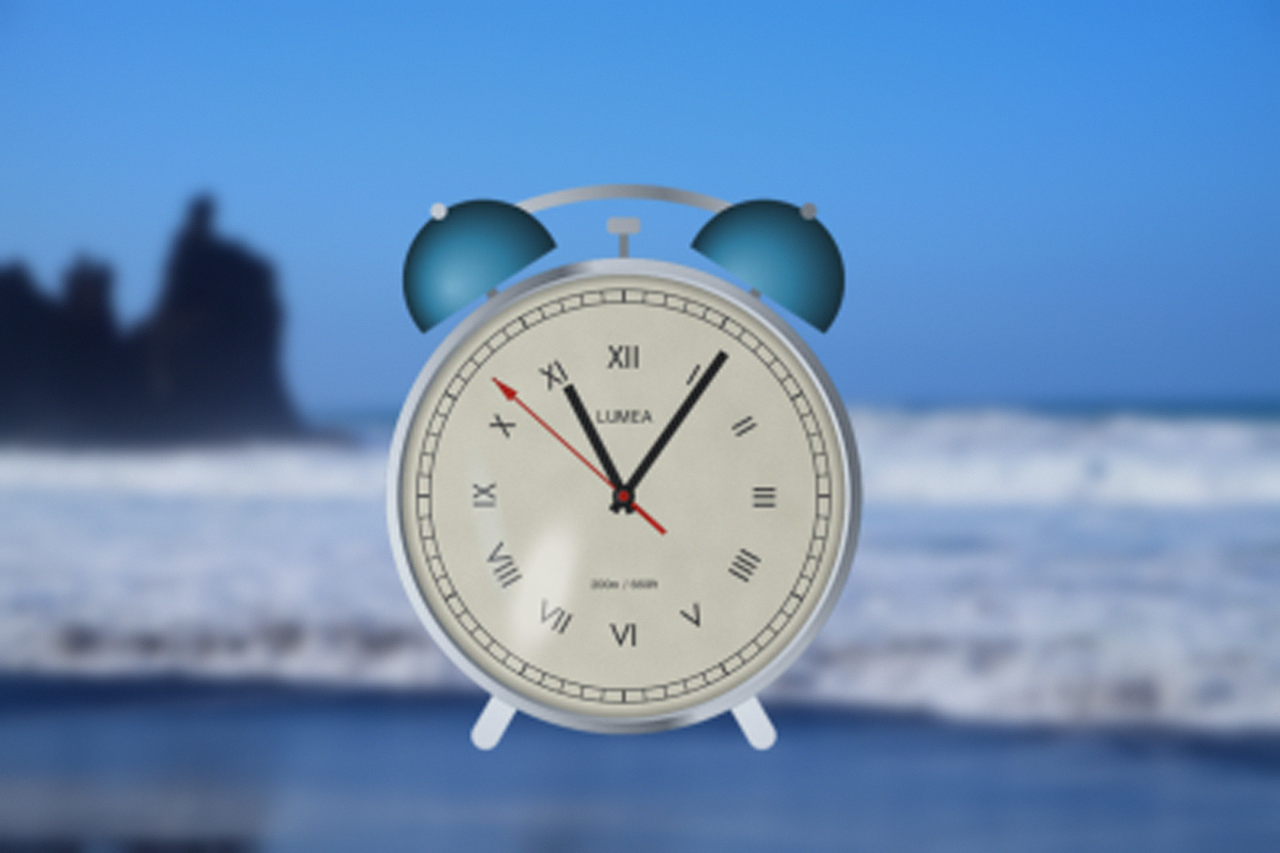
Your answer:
11 h 05 min 52 s
